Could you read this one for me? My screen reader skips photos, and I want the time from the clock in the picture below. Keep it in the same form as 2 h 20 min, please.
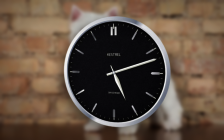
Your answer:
5 h 12 min
